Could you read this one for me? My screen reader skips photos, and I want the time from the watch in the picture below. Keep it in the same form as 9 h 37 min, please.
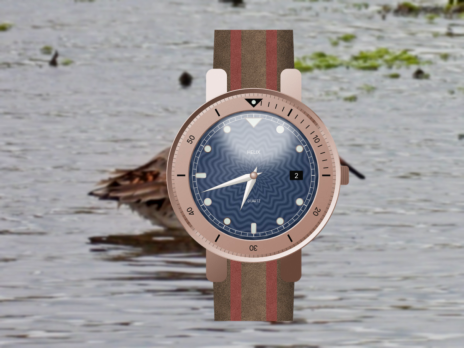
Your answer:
6 h 42 min
